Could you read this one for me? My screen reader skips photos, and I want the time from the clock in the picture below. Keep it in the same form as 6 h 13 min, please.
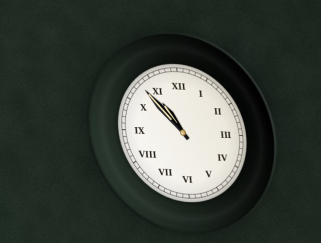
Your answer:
10 h 53 min
